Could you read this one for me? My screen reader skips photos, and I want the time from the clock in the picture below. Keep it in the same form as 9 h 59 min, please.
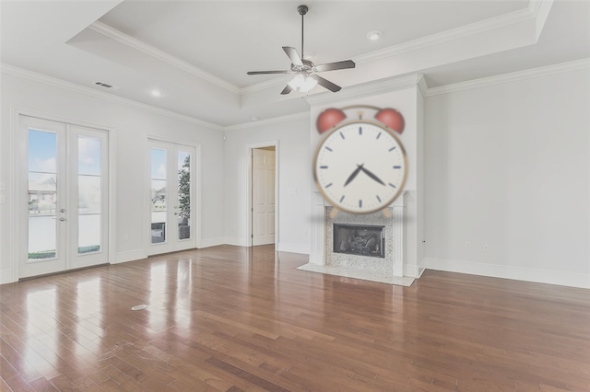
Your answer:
7 h 21 min
